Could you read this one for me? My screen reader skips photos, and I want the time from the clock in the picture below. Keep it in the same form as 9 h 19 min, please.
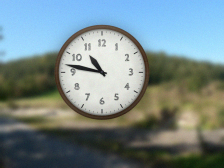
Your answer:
10 h 47 min
